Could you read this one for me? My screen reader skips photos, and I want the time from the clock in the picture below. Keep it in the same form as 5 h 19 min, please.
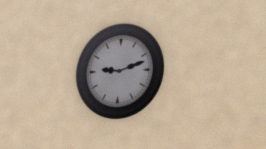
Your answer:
9 h 12 min
